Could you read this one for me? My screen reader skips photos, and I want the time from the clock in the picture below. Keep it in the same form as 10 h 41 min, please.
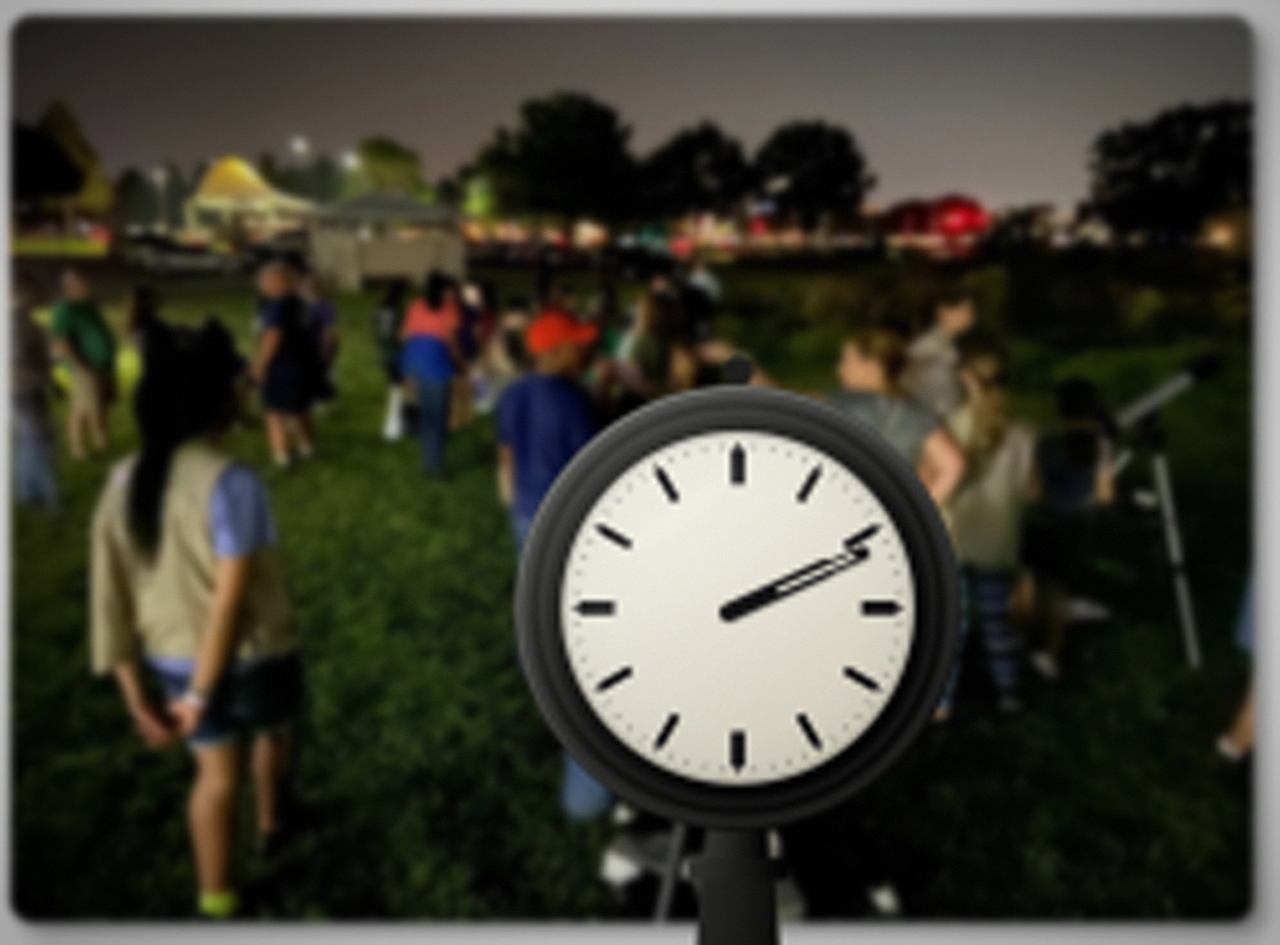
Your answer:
2 h 11 min
